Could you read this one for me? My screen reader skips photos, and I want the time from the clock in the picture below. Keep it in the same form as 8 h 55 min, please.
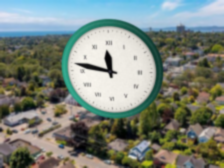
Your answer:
11 h 47 min
